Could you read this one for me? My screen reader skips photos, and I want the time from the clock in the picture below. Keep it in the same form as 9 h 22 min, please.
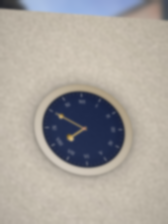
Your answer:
7 h 50 min
